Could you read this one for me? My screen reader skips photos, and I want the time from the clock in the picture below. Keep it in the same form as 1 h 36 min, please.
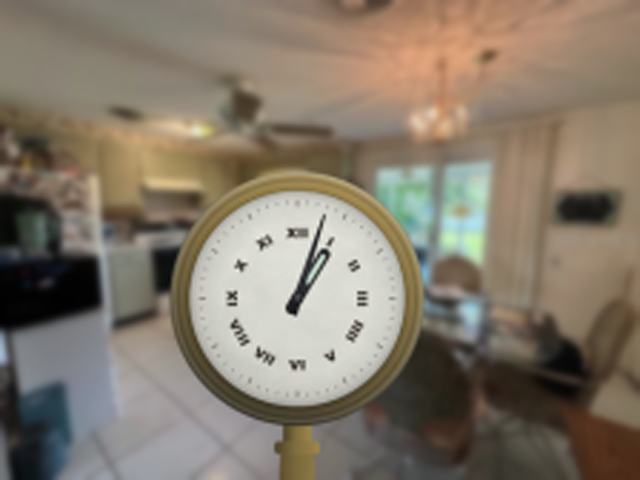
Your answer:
1 h 03 min
